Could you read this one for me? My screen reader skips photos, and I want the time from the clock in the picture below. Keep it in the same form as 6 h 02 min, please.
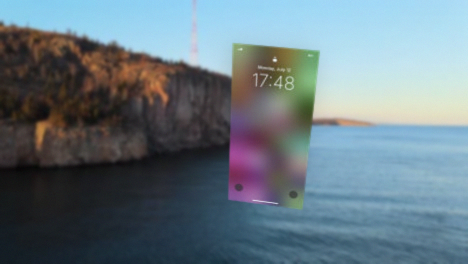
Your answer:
17 h 48 min
